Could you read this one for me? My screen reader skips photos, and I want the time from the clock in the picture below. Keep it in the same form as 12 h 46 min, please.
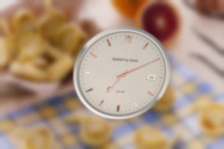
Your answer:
7 h 10 min
